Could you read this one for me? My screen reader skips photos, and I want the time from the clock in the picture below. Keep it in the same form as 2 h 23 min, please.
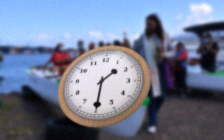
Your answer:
1 h 30 min
